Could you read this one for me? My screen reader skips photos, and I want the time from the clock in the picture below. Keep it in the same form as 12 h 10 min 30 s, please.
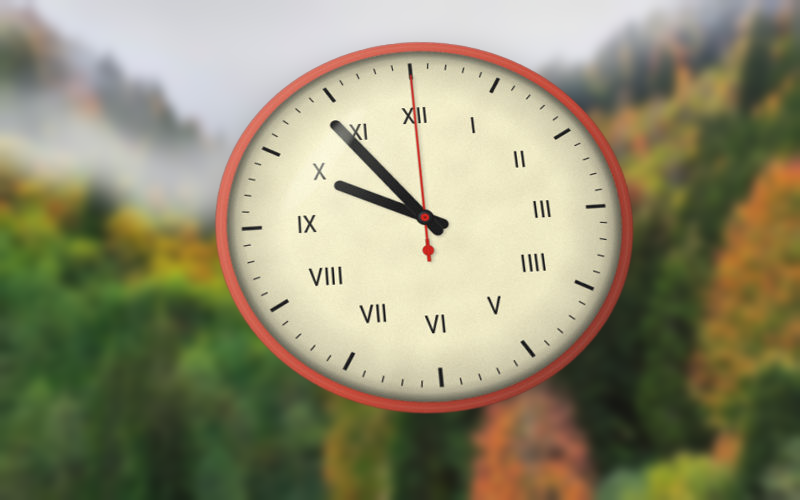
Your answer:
9 h 54 min 00 s
